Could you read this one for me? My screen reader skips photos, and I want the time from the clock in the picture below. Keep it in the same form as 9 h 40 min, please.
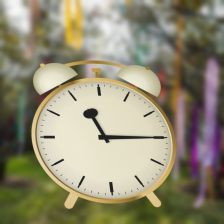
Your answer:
11 h 15 min
